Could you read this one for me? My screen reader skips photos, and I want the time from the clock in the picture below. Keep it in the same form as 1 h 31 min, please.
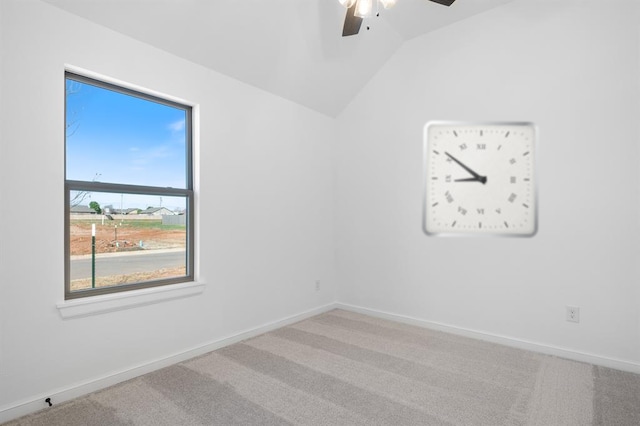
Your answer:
8 h 51 min
